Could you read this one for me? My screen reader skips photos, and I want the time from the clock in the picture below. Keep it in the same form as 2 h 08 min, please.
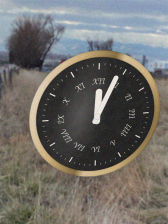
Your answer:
12 h 04 min
